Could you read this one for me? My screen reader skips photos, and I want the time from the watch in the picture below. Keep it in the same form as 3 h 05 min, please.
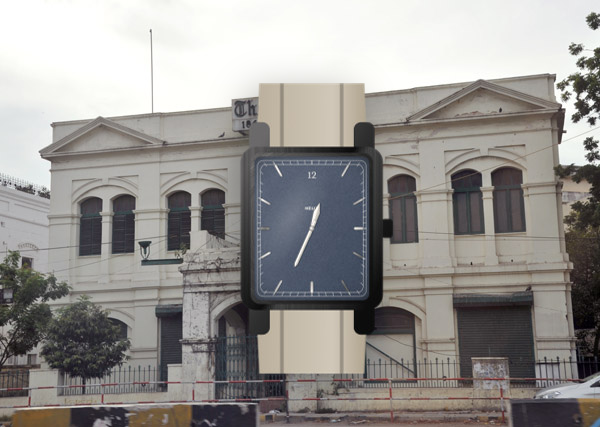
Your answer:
12 h 34 min
